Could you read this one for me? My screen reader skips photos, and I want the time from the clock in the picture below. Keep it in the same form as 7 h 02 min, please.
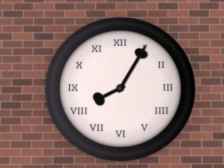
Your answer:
8 h 05 min
